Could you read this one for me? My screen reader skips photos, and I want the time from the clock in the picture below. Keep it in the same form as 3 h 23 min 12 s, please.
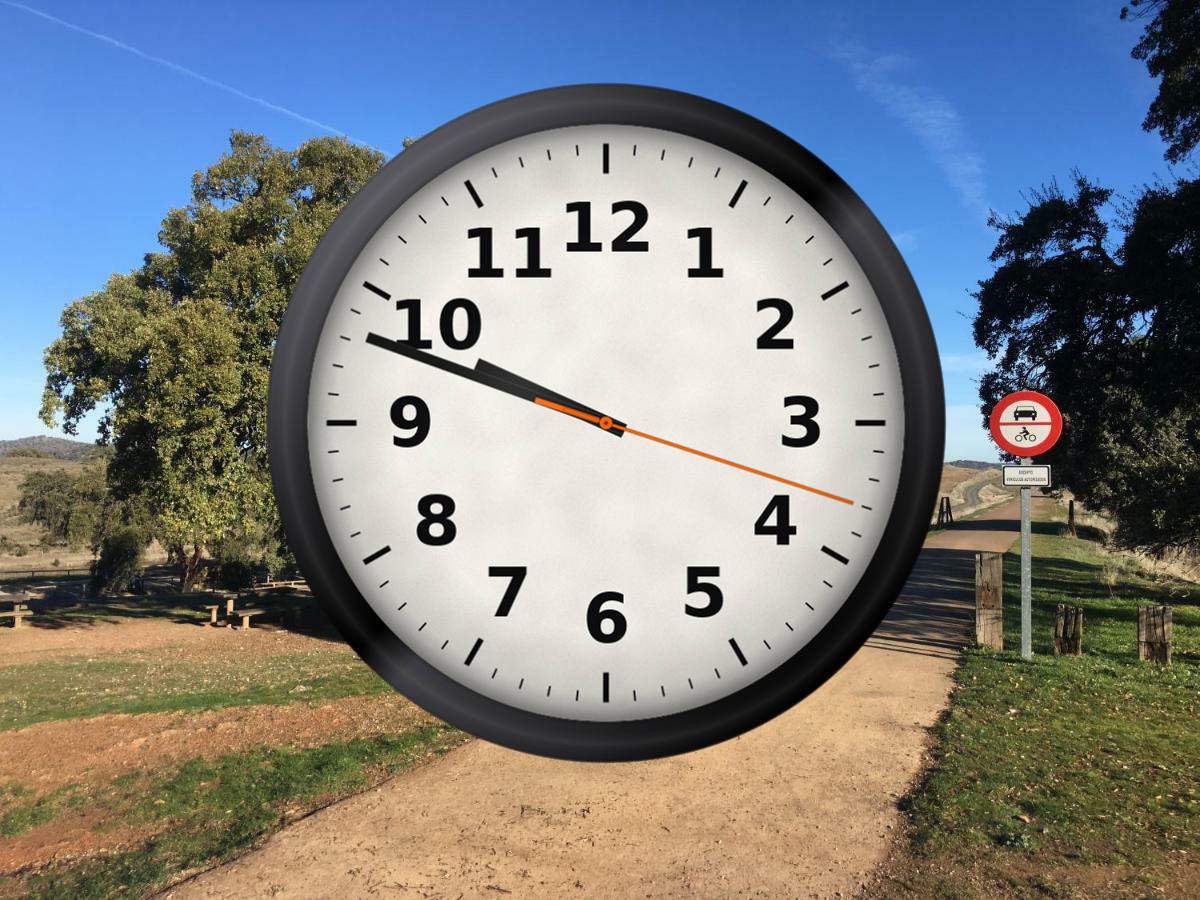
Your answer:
9 h 48 min 18 s
